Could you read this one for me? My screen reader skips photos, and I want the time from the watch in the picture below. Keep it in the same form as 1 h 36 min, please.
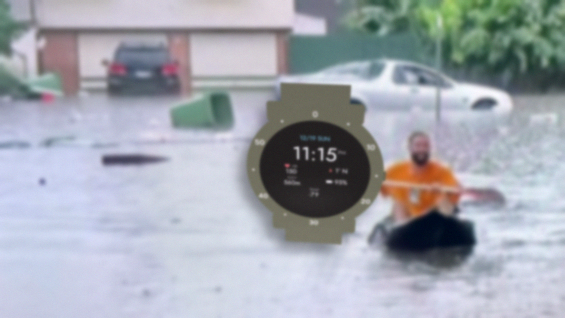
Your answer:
11 h 15 min
